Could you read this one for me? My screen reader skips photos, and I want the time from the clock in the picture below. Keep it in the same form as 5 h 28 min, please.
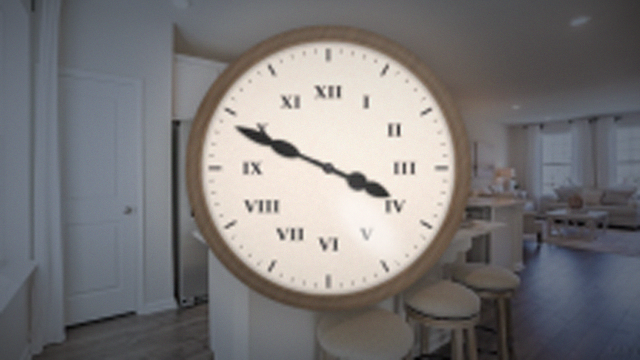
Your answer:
3 h 49 min
